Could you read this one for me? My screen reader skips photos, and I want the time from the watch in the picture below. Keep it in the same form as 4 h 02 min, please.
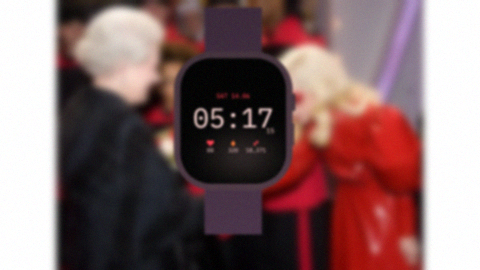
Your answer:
5 h 17 min
